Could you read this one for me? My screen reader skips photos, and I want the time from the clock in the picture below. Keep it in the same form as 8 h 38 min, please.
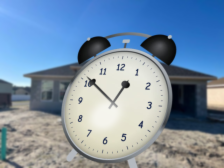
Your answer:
12 h 51 min
